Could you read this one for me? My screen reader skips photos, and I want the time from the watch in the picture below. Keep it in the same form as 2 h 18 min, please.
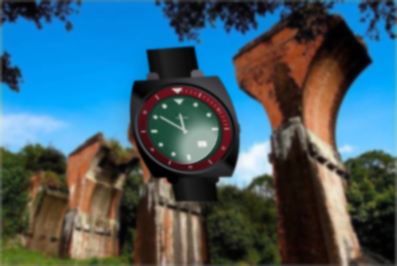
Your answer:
11 h 51 min
